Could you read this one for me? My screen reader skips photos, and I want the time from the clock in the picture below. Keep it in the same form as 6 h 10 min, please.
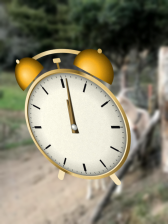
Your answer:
12 h 01 min
